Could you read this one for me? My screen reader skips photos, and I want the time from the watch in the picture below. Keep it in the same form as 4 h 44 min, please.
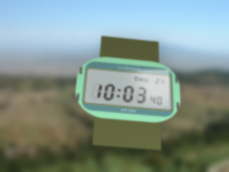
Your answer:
10 h 03 min
